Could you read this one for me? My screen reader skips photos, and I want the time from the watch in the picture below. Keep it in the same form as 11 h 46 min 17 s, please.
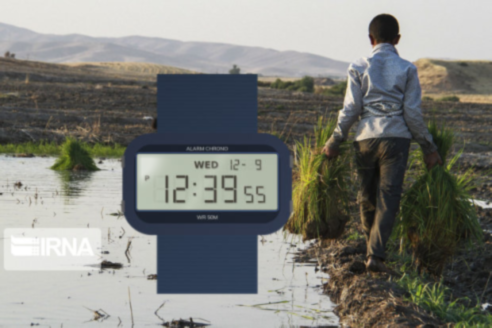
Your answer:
12 h 39 min 55 s
